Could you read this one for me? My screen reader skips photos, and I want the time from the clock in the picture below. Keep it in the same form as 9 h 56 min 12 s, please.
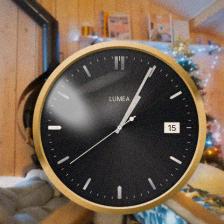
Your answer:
1 h 04 min 39 s
